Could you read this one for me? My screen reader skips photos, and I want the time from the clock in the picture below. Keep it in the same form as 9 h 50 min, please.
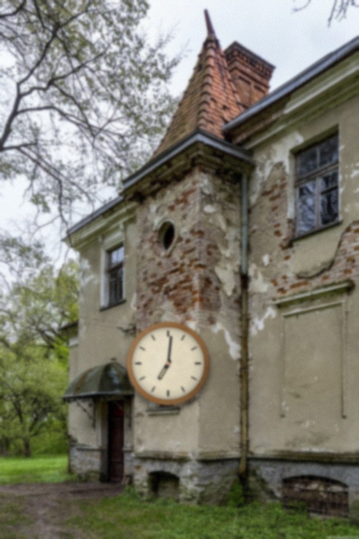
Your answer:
7 h 01 min
